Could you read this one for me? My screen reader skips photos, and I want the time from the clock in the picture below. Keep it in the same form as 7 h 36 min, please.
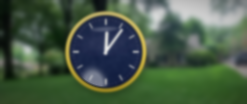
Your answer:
12 h 06 min
